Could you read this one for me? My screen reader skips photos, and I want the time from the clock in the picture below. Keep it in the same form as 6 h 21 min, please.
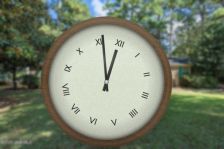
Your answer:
11 h 56 min
